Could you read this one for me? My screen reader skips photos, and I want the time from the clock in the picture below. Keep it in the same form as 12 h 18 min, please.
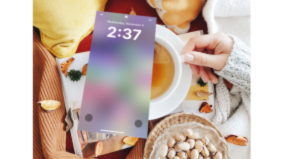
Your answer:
2 h 37 min
